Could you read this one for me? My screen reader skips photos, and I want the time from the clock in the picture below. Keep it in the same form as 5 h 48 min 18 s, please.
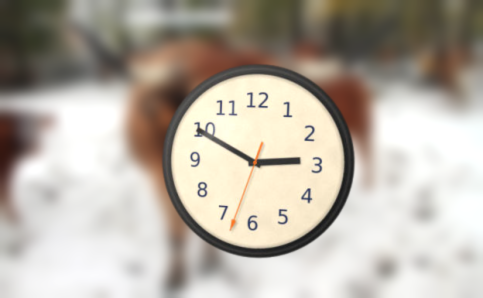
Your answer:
2 h 49 min 33 s
